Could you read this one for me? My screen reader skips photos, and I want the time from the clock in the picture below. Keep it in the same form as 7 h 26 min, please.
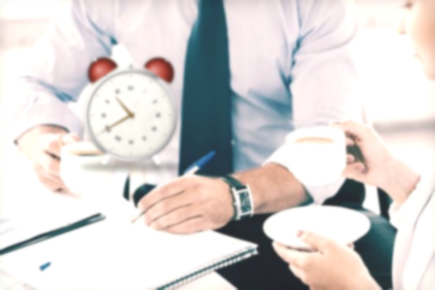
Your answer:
10 h 40 min
